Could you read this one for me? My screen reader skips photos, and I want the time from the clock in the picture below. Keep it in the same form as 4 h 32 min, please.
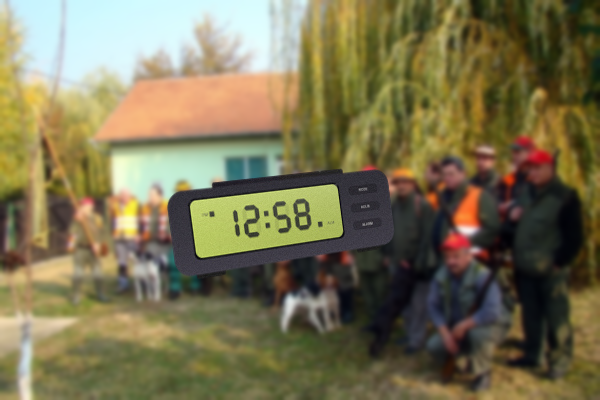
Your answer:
12 h 58 min
